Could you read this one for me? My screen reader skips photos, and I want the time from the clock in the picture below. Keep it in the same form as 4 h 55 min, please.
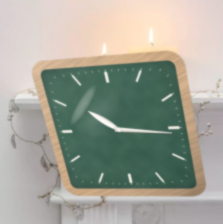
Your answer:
10 h 16 min
